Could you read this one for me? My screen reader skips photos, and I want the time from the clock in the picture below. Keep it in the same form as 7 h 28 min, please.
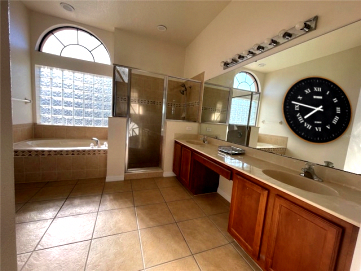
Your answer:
7 h 47 min
